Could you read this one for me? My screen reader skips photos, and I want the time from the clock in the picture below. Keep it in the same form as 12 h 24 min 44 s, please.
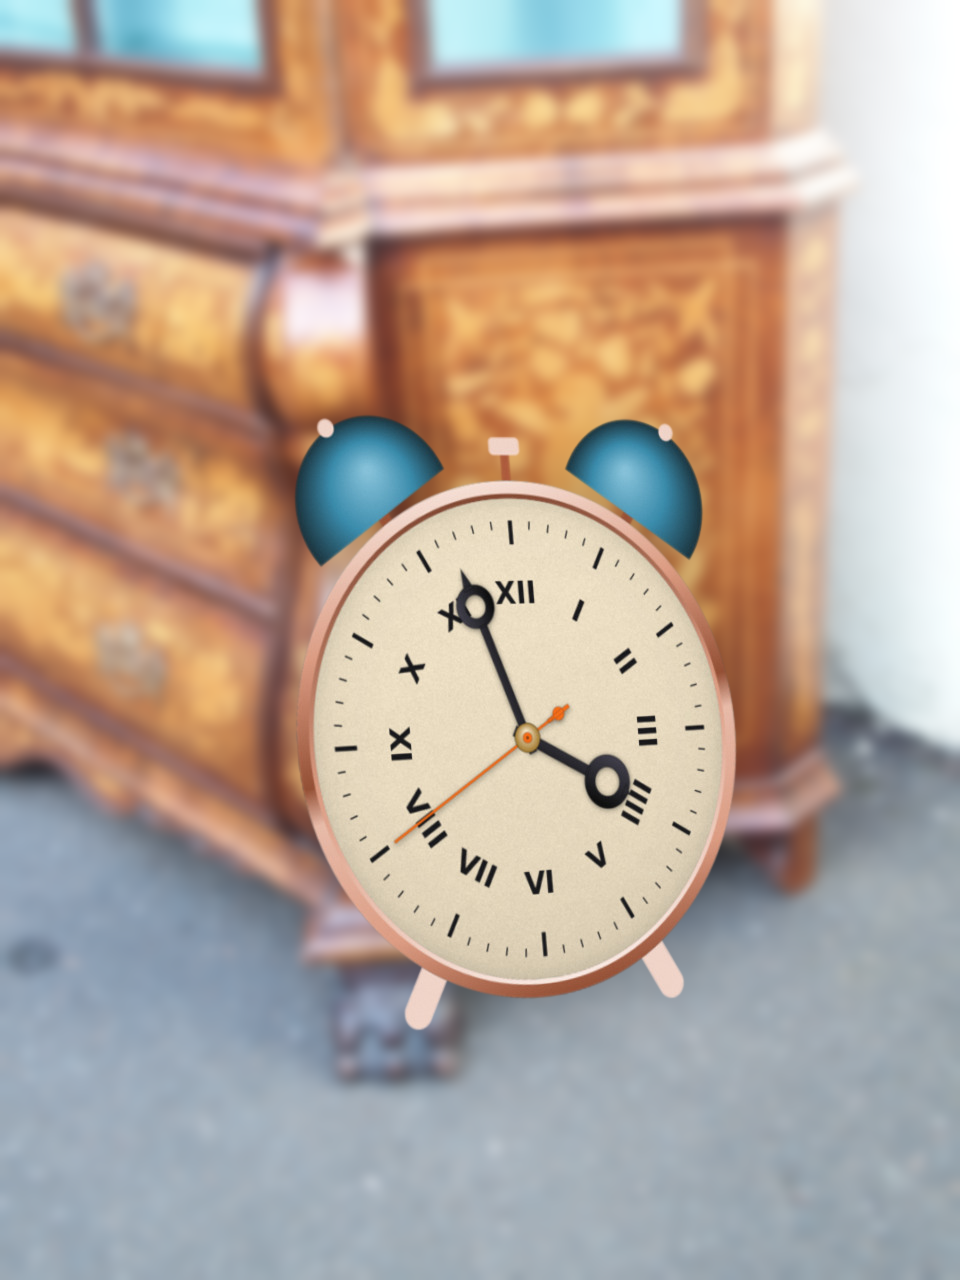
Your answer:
3 h 56 min 40 s
